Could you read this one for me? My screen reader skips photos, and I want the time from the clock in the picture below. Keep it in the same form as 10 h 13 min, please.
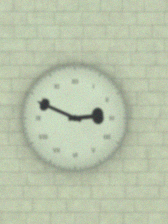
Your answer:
2 h 49 min
